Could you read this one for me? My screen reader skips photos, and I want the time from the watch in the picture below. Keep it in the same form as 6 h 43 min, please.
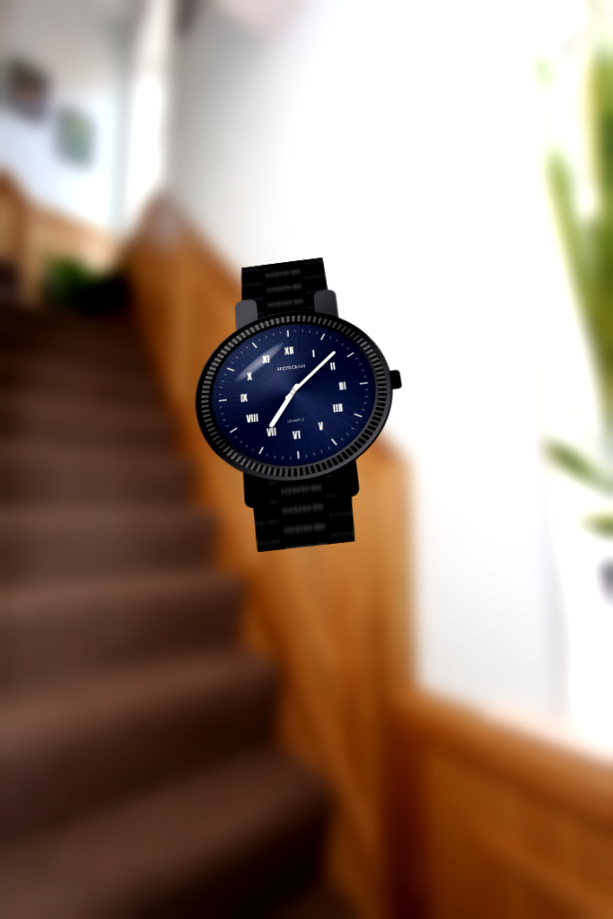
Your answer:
7 h 08 min
